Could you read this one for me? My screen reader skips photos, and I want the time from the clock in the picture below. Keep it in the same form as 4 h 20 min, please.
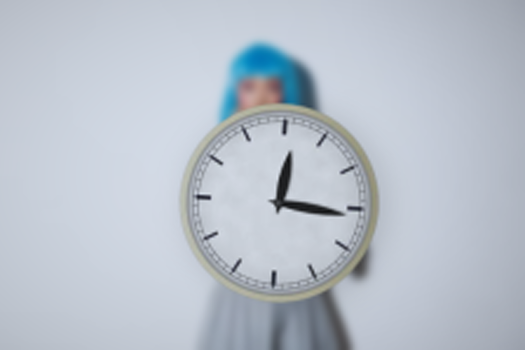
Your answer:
12 h 16 min
